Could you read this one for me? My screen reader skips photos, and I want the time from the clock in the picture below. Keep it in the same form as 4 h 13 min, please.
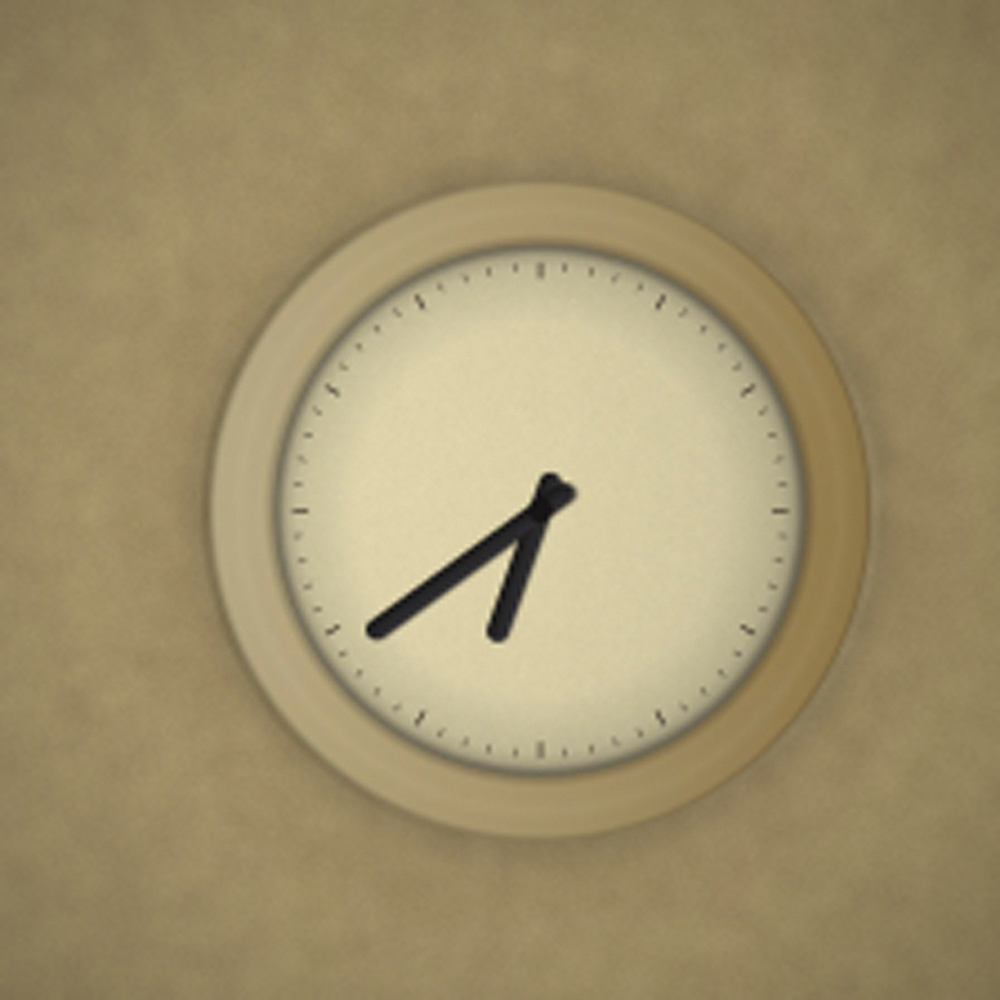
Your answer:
6 h 39 min
